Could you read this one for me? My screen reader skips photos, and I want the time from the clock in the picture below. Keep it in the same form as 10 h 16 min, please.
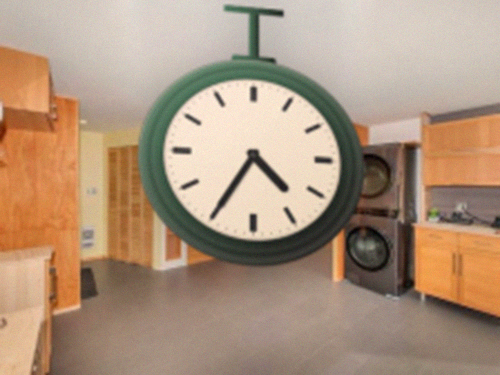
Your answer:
4 h 35 min
